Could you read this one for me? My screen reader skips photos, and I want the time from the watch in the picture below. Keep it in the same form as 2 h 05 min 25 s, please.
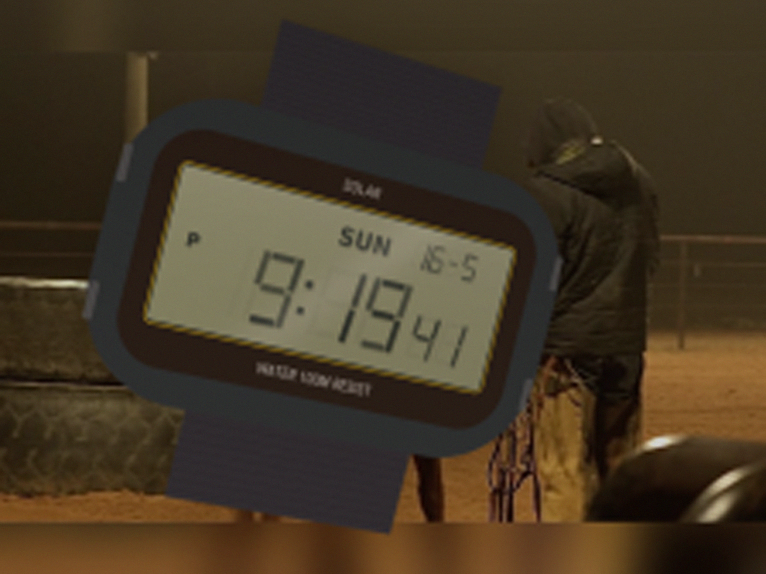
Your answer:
9 h 19 min 41 s
